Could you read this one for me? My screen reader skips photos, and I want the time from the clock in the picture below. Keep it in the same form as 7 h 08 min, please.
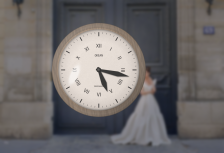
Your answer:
5 h 17 min
